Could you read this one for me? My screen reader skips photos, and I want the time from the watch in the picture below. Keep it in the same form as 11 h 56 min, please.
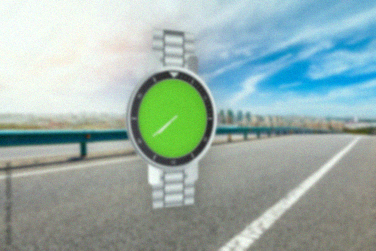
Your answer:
7 h 39 min
